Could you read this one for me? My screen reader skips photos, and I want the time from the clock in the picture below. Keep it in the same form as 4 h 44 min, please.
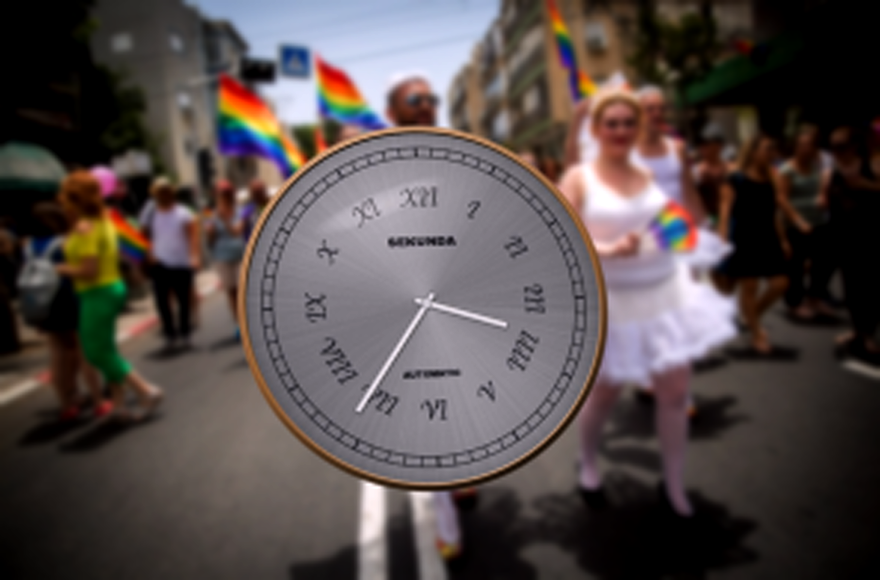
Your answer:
3 h 36 min
